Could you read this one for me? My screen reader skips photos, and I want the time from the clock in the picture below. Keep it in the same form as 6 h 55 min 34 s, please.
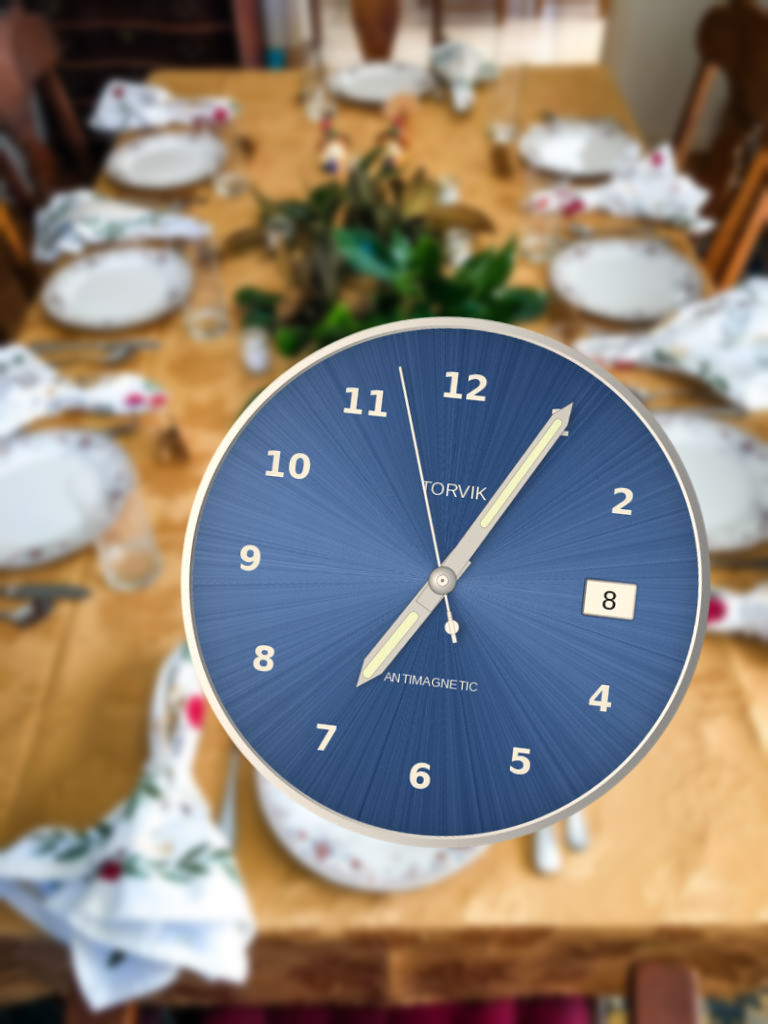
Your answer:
7 h 04 min 57 s
